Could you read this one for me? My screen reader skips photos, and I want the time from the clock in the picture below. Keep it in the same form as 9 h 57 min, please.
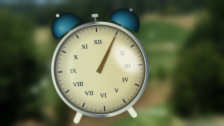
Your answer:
1 h 05 min
